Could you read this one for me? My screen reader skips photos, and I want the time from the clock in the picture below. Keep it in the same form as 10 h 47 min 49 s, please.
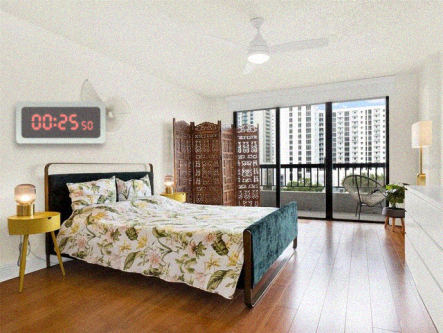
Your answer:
0 h 25 min 50 s
